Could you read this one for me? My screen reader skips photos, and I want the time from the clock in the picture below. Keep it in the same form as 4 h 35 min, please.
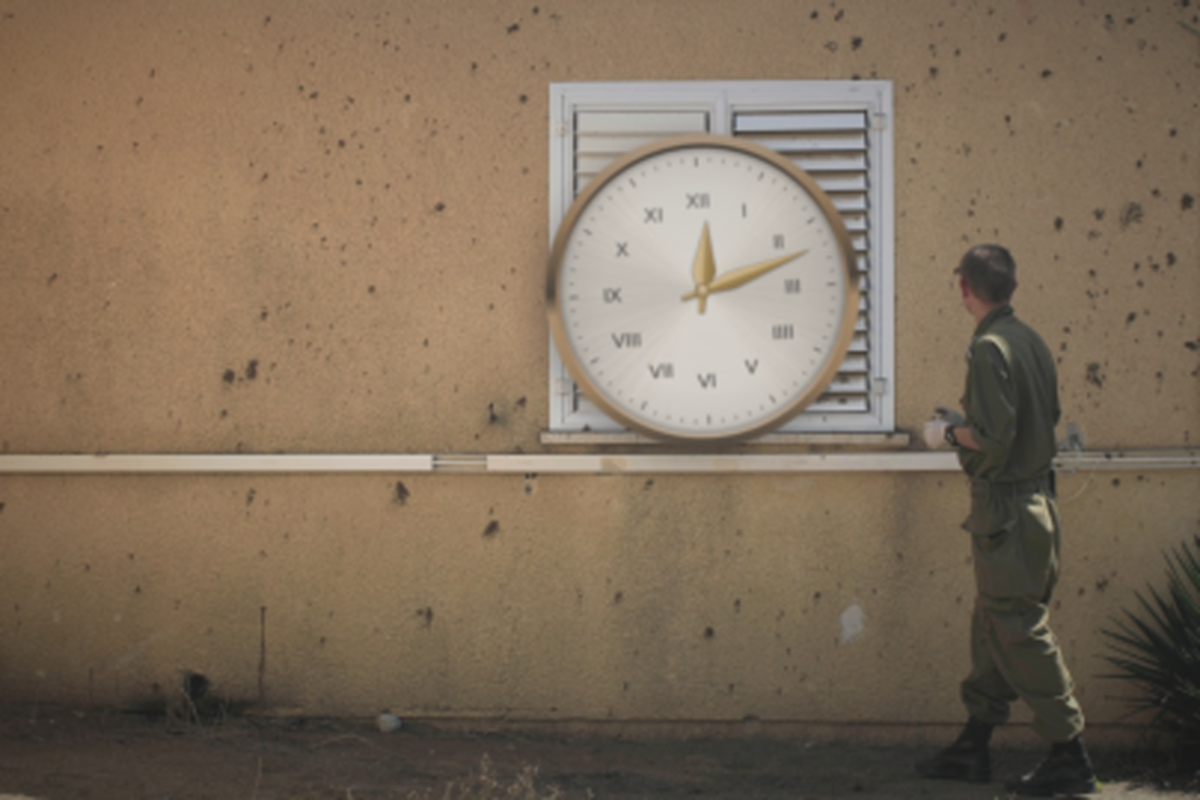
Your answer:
12 h 12 min
